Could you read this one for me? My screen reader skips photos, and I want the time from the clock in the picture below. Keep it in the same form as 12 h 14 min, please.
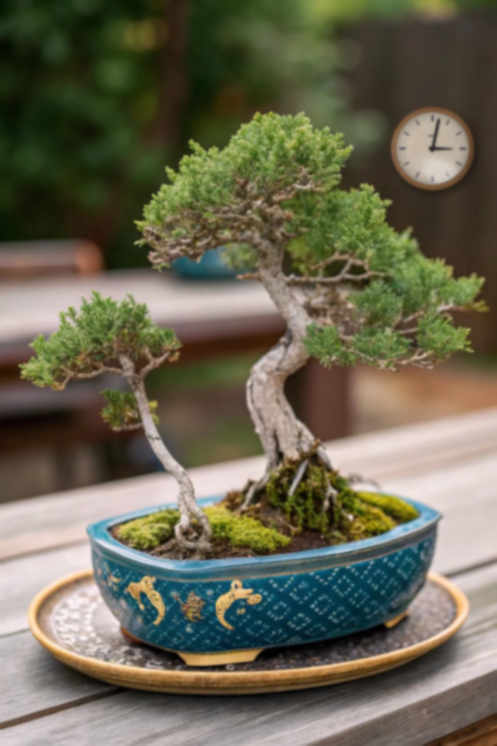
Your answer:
3 h 02 min
